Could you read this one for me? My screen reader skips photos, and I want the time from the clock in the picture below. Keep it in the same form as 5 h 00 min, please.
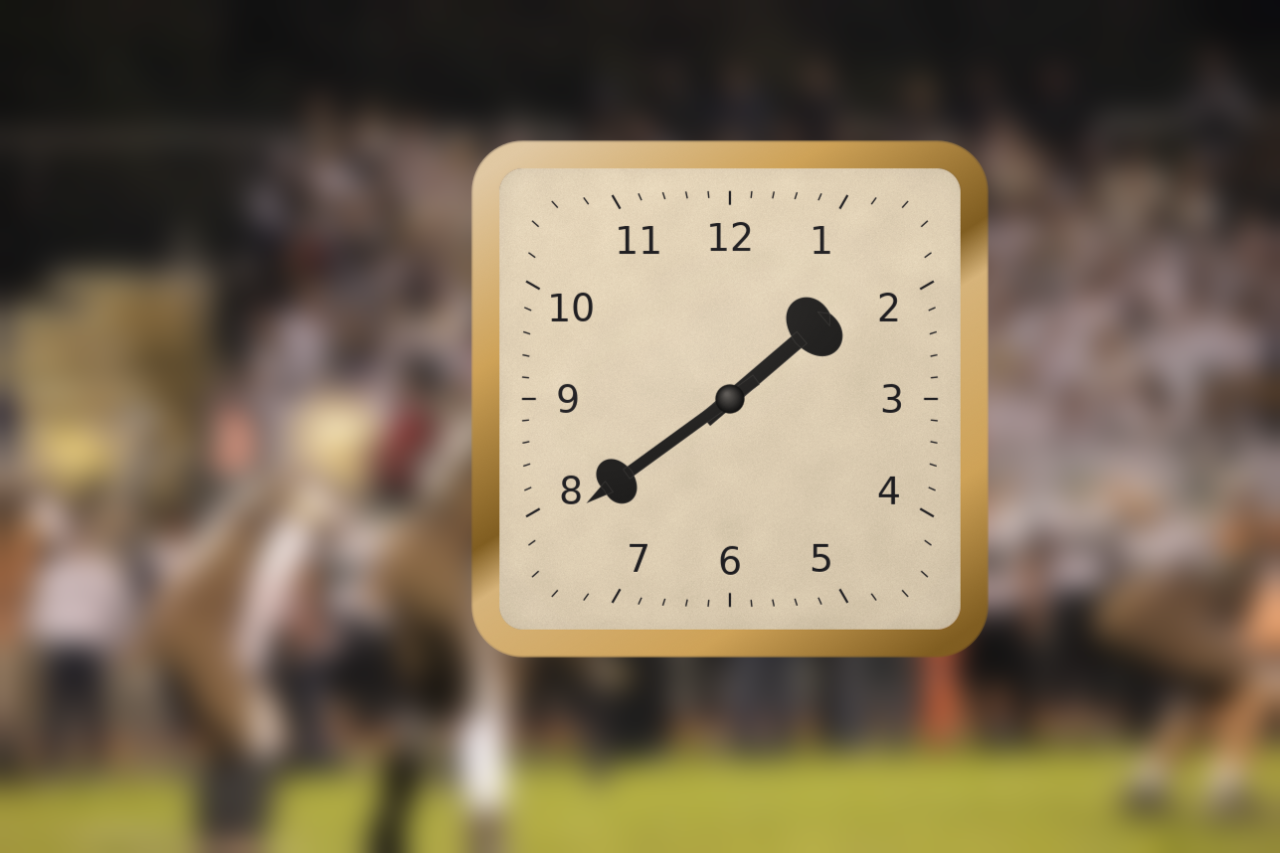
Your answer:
1 h 39 min
